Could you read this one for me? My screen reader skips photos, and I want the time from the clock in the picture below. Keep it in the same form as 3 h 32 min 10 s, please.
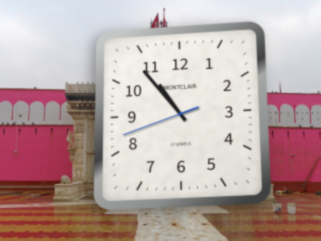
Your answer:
10 h 53 min 42 s
